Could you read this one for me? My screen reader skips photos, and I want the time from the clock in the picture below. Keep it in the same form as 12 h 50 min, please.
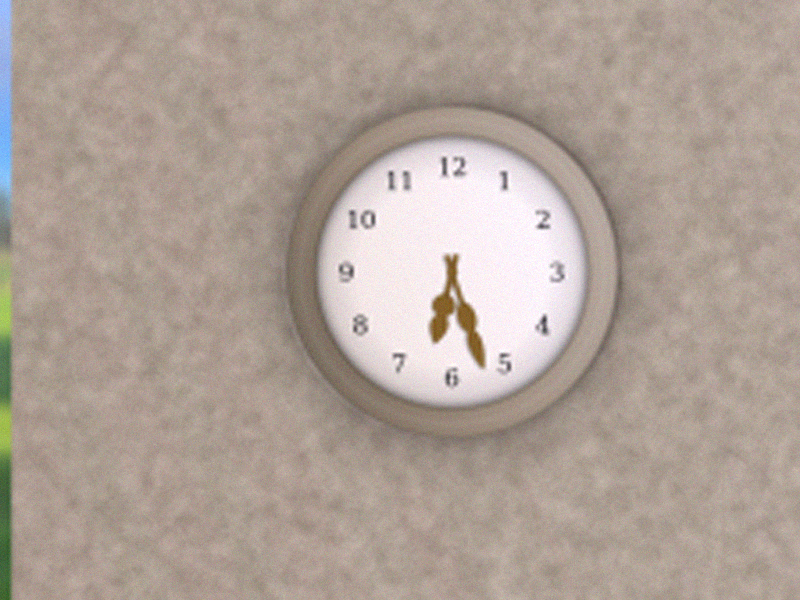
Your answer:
6 h 27 min
